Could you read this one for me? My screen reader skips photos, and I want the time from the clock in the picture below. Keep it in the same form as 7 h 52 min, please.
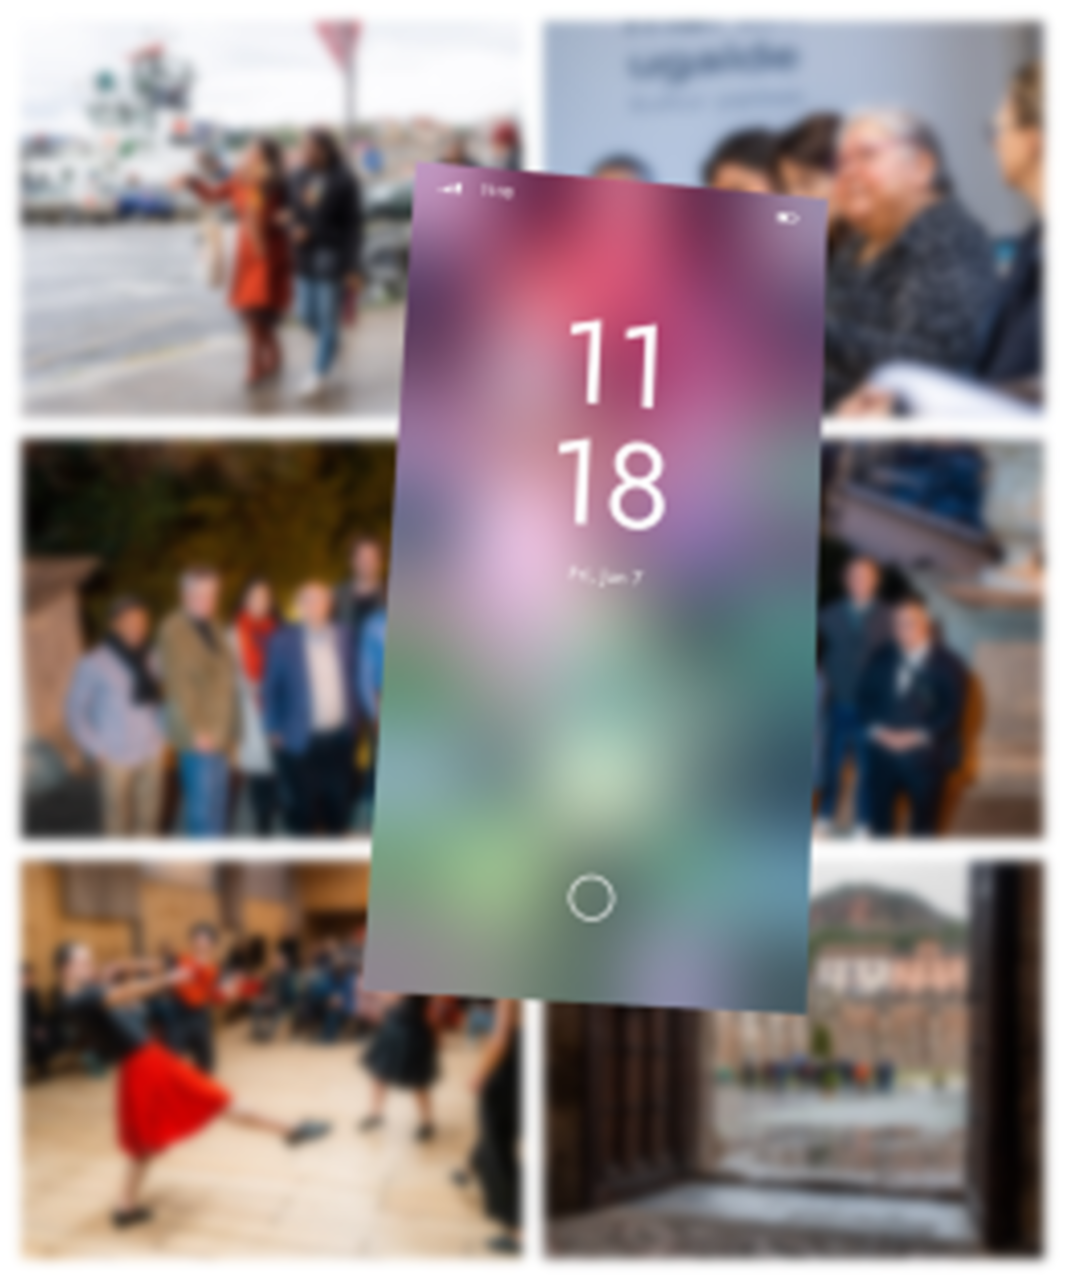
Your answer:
11 h 18 min
